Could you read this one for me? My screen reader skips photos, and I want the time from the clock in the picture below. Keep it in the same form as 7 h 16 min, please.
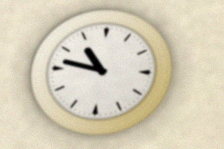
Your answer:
10 h 47 min
